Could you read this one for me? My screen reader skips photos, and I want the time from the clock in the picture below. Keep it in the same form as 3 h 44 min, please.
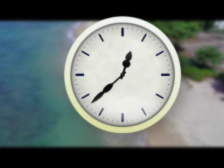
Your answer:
12 h 38 min
